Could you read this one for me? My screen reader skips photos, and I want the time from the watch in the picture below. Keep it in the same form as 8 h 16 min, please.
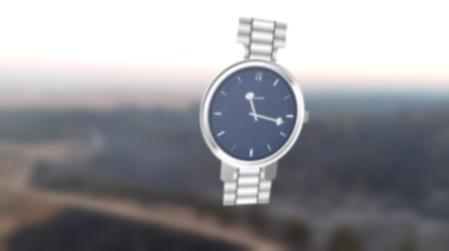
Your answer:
11 h 17 min
